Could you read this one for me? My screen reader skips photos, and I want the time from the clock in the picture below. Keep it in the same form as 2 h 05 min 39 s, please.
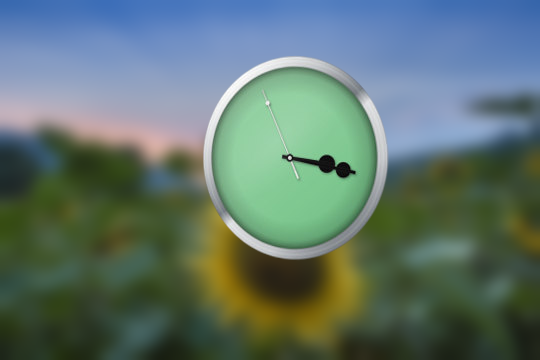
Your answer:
3 h 16 min 56 s
